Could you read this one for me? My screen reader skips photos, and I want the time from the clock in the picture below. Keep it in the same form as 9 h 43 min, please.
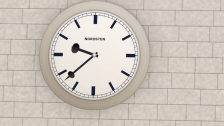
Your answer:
9 h 38 min
